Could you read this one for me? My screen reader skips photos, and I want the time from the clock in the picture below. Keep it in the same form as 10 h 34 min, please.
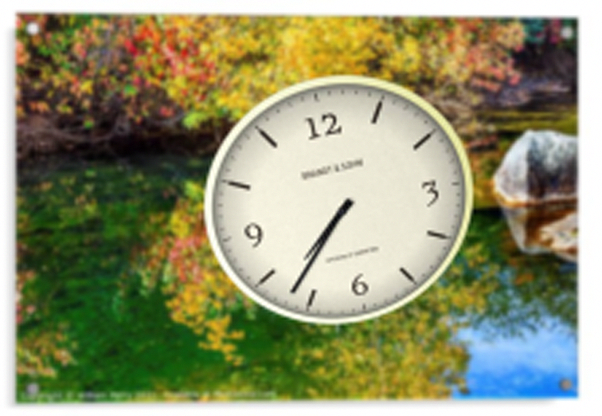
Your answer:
7 h 37 min
